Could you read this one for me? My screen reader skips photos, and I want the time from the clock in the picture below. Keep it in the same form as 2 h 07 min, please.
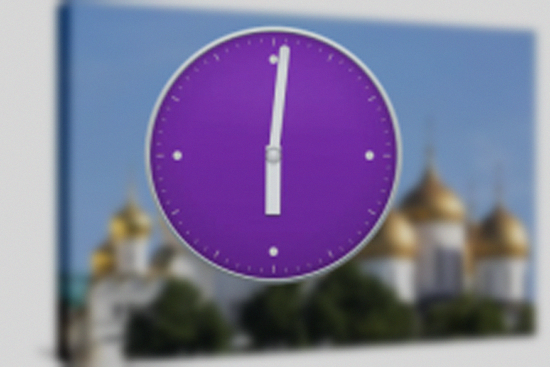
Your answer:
6 h 01 min
